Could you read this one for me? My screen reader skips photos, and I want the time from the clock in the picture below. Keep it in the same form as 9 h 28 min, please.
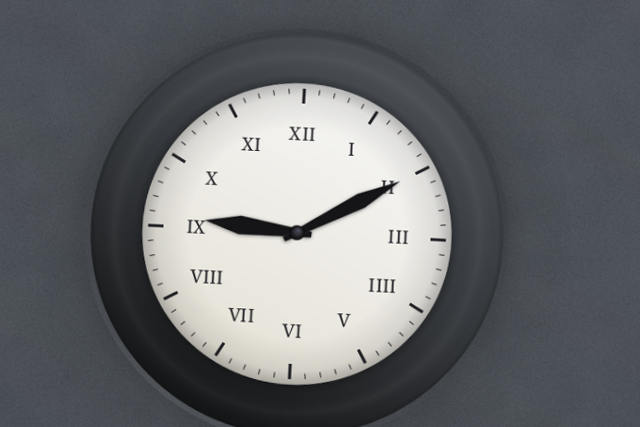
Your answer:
9 h 10 min
